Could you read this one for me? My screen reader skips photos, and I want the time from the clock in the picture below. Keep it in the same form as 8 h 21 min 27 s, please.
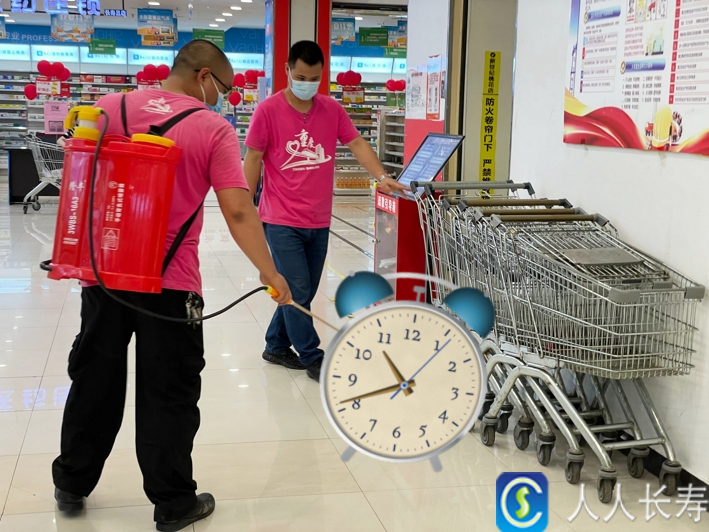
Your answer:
10 h 41 min 06 s
